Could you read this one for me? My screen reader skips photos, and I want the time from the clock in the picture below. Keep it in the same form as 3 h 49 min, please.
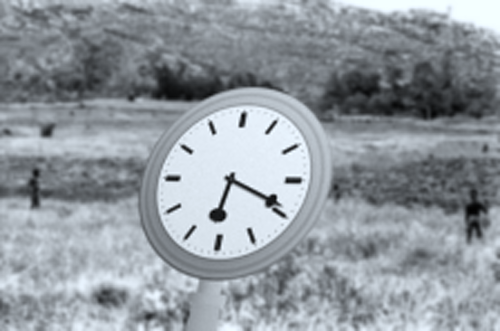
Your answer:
6 h 19 min
